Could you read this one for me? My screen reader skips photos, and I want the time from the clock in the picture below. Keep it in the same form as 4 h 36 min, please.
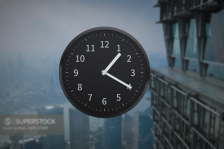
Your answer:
1 h 20 min
